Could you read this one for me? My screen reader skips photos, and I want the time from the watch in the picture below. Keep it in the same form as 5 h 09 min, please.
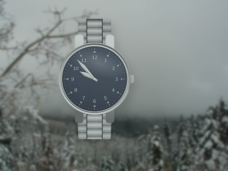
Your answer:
9 h 53 min
